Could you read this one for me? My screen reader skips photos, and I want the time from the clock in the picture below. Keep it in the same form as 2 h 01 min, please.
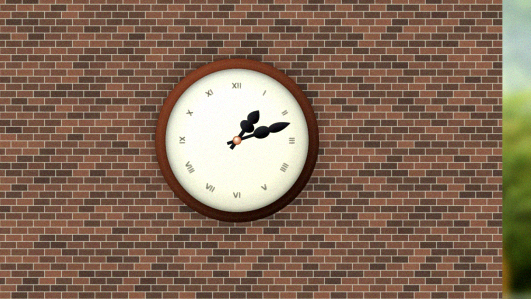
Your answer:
1 h 12 min
